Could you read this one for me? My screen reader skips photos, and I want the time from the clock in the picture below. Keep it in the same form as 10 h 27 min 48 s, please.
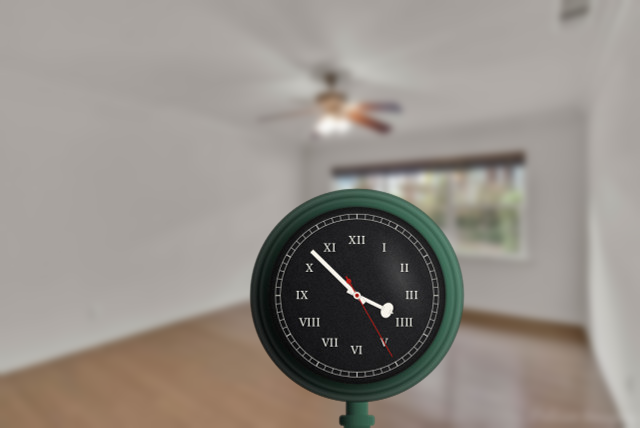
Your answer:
3 h 52 min 25 s
